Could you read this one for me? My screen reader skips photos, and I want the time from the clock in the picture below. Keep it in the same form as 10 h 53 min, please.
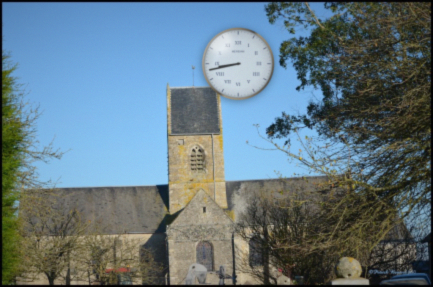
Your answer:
8 h 43 min
